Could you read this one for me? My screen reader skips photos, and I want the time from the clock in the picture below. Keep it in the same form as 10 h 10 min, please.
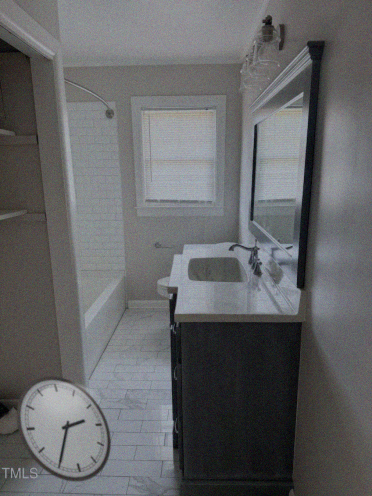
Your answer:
2 h 35 min
